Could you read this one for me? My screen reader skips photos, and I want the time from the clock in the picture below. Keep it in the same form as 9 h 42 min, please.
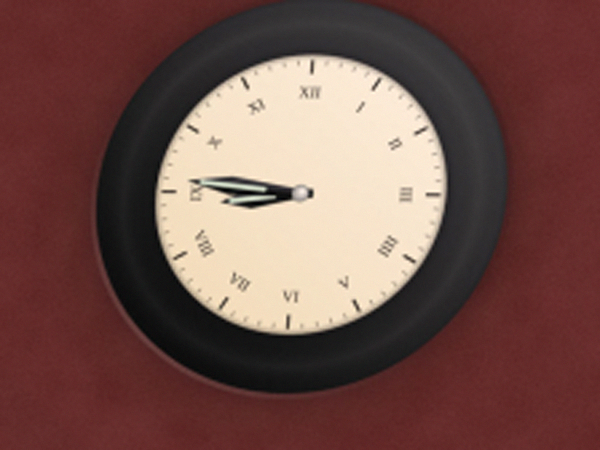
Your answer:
8 h 46 min
